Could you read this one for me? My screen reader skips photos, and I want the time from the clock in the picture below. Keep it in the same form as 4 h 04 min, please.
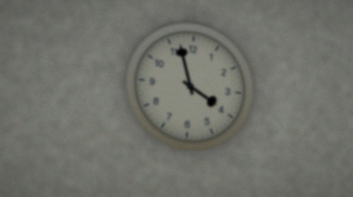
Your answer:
3 h 57 min
